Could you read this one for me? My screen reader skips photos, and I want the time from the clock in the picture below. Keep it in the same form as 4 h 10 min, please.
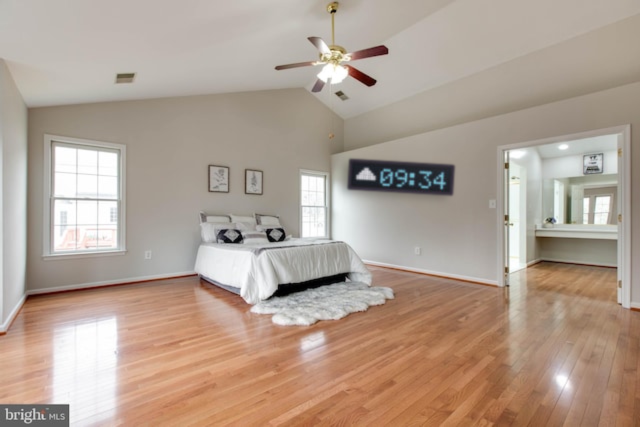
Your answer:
9 h 34 min
